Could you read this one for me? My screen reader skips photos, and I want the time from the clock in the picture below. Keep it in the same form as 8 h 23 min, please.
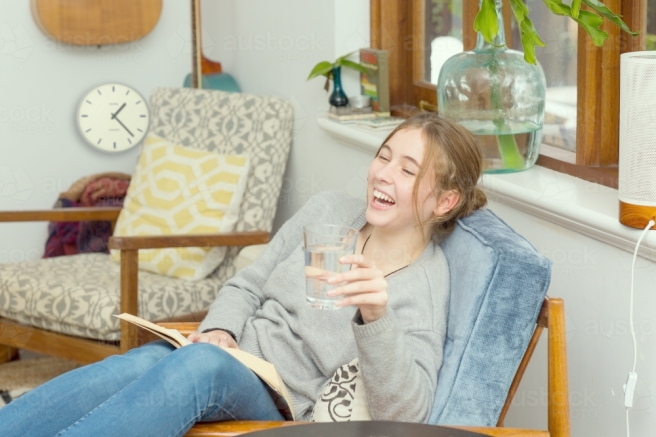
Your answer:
1 h 23 min
